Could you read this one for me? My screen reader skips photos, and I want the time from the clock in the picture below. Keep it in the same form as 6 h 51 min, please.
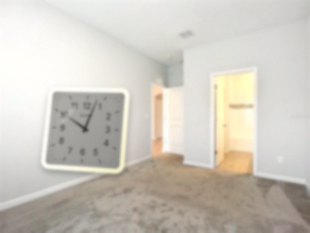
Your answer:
10 h 03 min
